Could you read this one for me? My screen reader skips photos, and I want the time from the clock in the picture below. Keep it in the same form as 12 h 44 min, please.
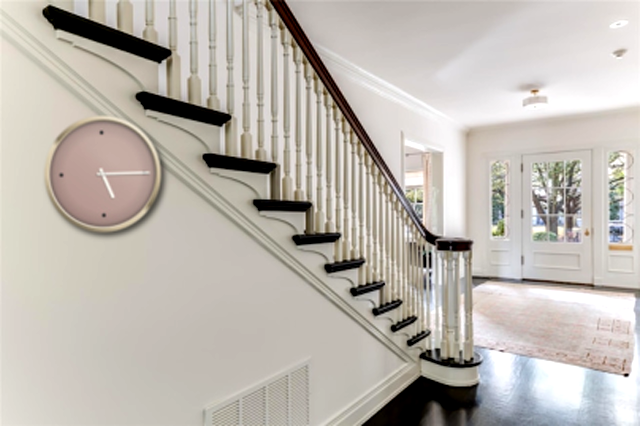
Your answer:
5 h 15 min
